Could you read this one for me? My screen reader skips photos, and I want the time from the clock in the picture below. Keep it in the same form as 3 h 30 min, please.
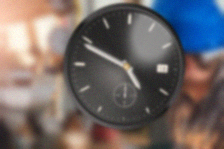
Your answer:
4 h 49 min
